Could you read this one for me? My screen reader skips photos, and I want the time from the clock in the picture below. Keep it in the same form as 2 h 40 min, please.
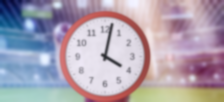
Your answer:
4 h 02 min
